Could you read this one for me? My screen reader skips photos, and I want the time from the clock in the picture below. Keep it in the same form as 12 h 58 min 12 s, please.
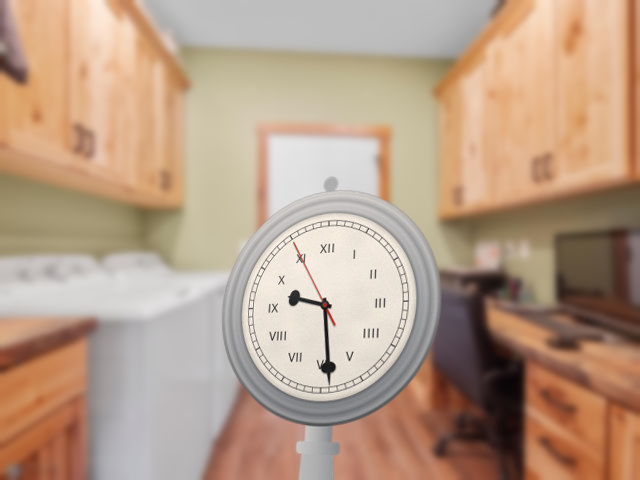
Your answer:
9 h 28 min 55 s
